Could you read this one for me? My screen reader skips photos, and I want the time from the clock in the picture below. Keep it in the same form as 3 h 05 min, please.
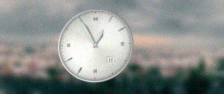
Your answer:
12 h 55 min
